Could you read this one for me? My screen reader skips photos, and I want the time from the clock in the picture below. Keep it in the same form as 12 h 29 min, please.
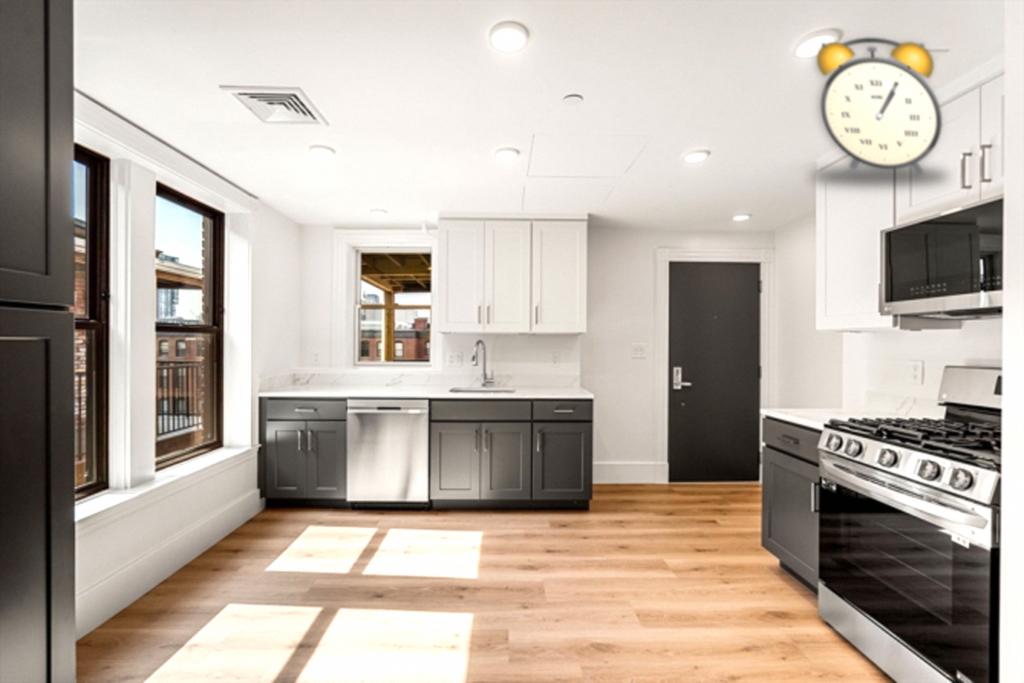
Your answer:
1 h 05 min
